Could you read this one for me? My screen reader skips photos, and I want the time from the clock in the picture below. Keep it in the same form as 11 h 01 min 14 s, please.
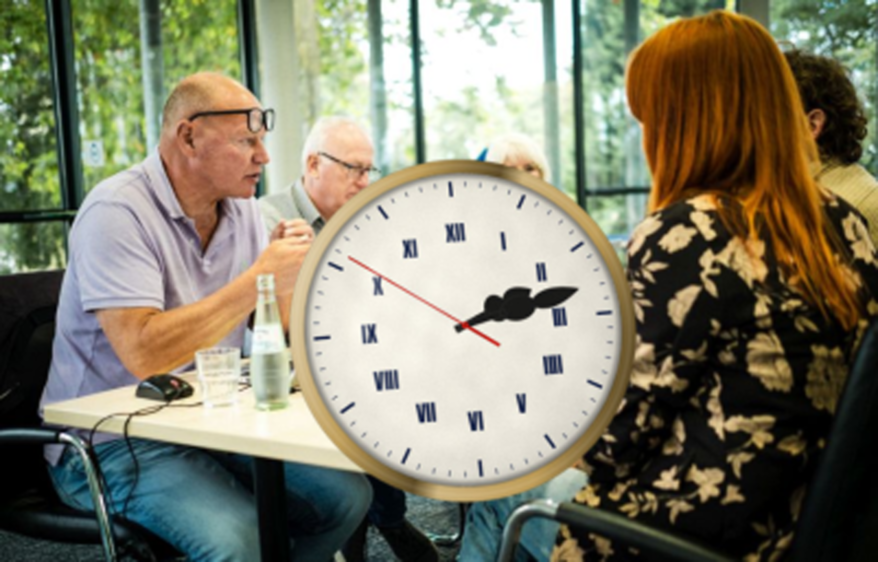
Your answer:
2 h 12 min 51 s
